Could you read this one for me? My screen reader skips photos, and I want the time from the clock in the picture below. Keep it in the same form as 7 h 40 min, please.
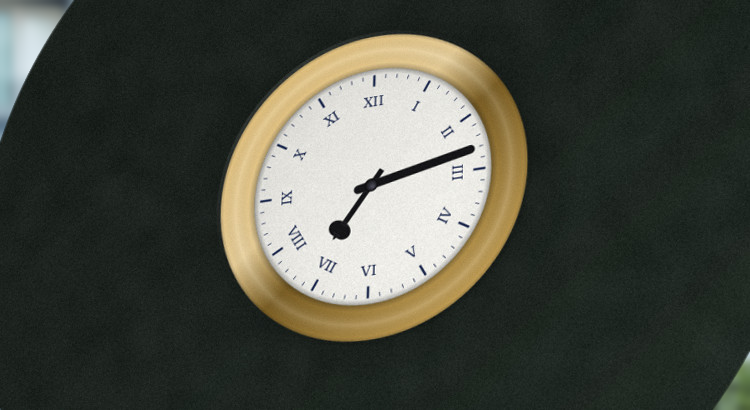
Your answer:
7 h 13 min
